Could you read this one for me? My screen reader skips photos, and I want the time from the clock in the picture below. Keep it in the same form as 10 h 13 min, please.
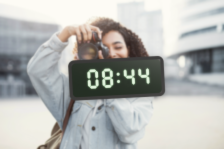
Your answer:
8 h 44 min
